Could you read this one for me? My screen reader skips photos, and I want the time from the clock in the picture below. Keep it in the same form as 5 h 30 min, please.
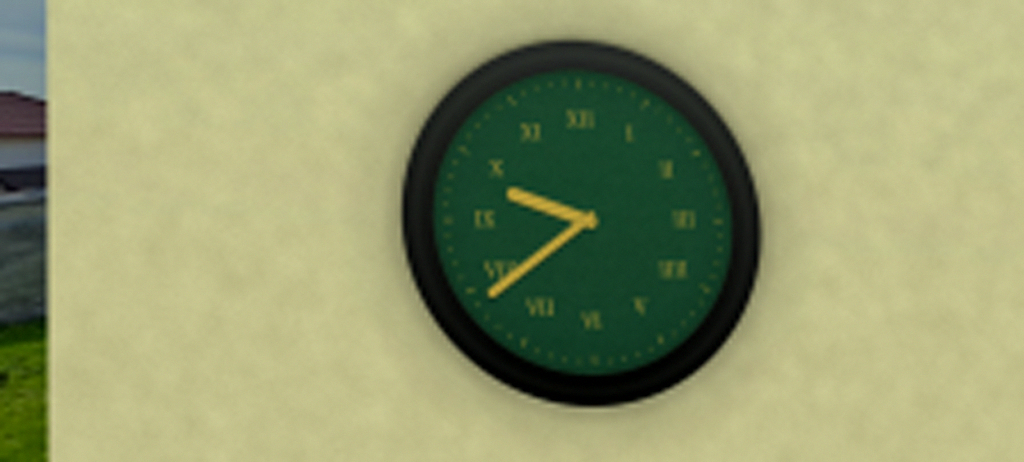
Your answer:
9 h 39 min
